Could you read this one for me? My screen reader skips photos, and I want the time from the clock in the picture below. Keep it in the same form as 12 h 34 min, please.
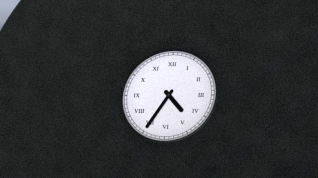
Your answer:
4 h 35 min
